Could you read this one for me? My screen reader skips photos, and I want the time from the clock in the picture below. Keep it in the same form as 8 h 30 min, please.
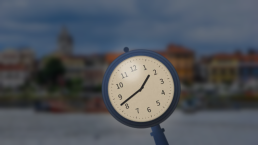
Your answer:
1 h 42 min
